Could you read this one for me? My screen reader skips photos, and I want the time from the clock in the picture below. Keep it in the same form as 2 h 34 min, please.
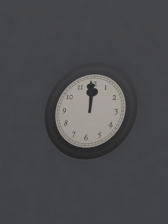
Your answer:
11 h 59 min
